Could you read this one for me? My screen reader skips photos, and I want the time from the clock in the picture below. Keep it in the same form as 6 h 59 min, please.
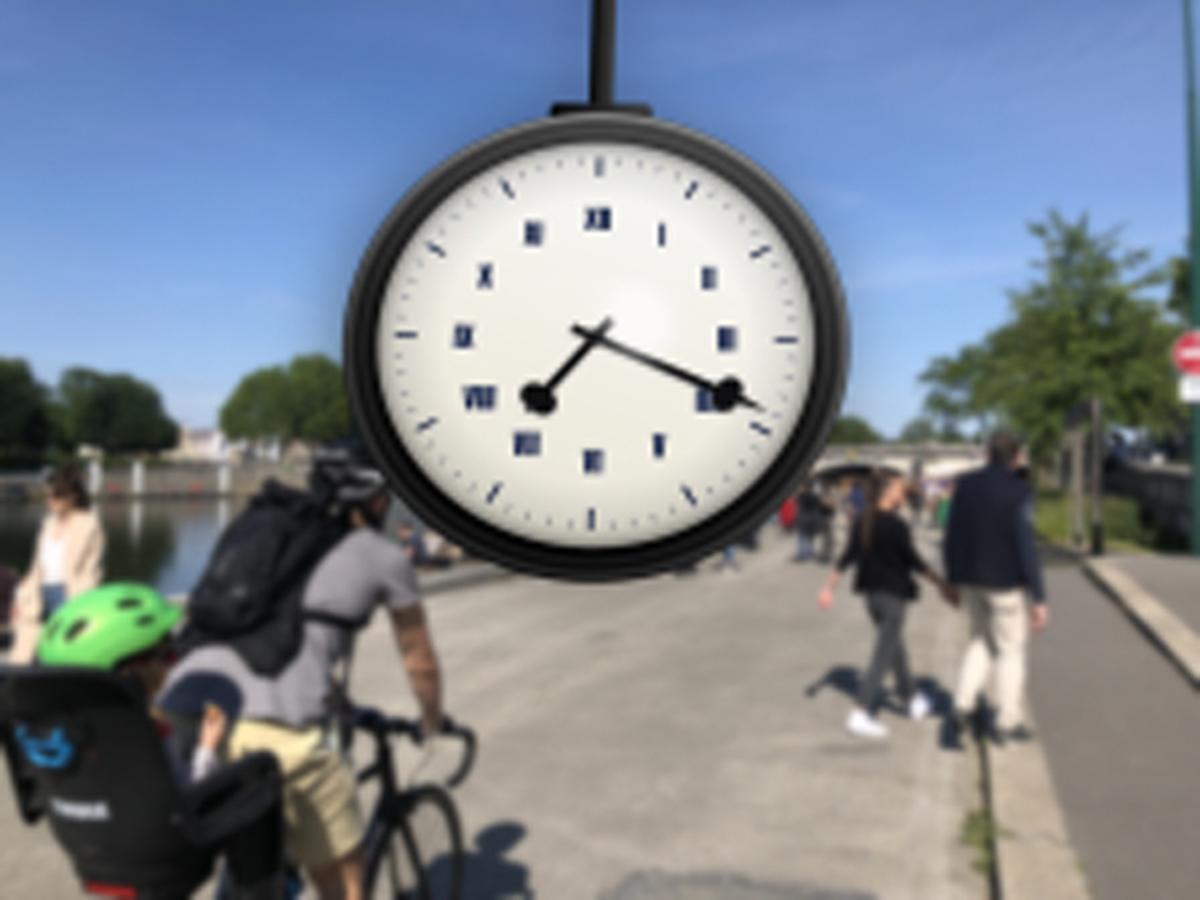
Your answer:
7 h 19 min
